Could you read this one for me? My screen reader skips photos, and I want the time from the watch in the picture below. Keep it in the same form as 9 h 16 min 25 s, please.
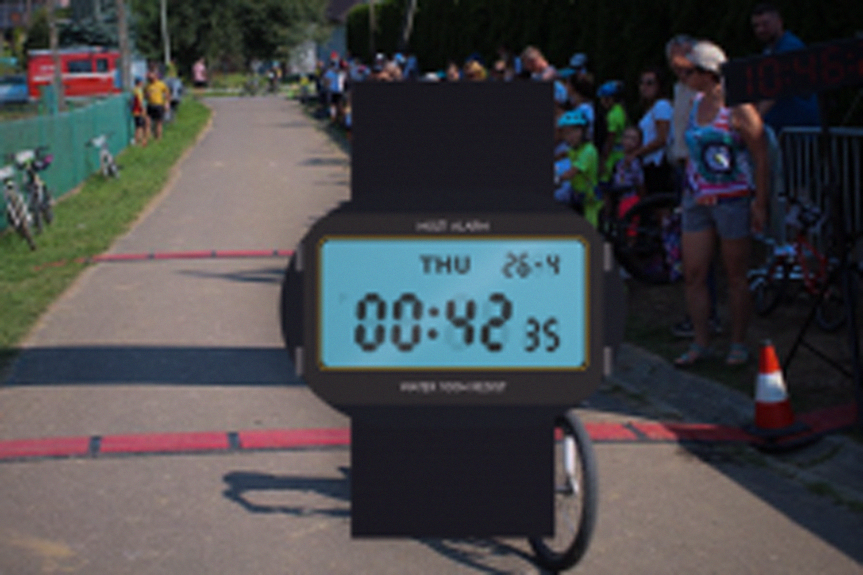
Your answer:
0 h 42 min 35 s
